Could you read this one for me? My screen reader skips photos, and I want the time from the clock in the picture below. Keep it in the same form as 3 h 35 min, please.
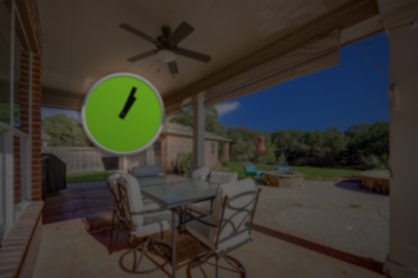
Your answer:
1 h 04 min
